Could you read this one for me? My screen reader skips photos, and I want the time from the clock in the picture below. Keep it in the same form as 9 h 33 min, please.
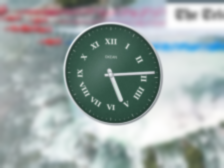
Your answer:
5 h 14 min
